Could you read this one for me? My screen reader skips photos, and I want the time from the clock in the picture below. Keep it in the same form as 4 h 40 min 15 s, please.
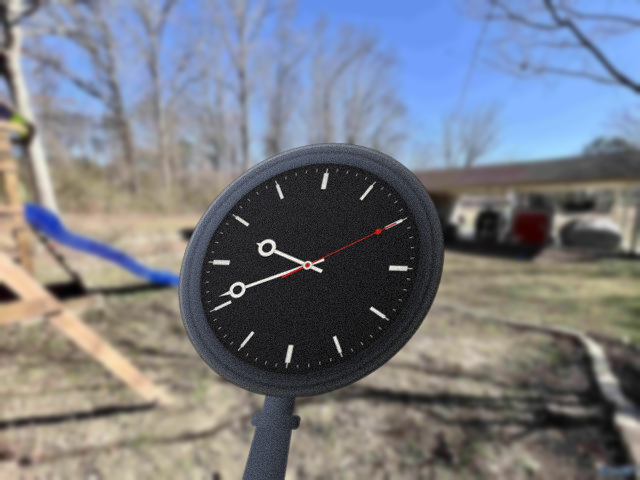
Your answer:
9 h 41 min 10 s
